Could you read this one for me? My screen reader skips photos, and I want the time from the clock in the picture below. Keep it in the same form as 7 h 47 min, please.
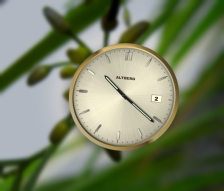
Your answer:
10 h 21 min
